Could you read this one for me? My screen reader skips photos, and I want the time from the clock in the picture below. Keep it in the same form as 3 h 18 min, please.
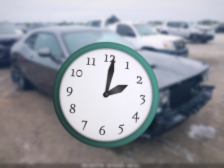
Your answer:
2 h 01 min
